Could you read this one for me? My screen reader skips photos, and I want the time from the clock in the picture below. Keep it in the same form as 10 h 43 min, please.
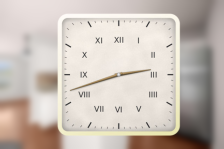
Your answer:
2 h 42 min
